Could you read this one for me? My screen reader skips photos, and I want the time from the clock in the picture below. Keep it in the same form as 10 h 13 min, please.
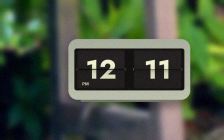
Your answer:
12 h 11 min
